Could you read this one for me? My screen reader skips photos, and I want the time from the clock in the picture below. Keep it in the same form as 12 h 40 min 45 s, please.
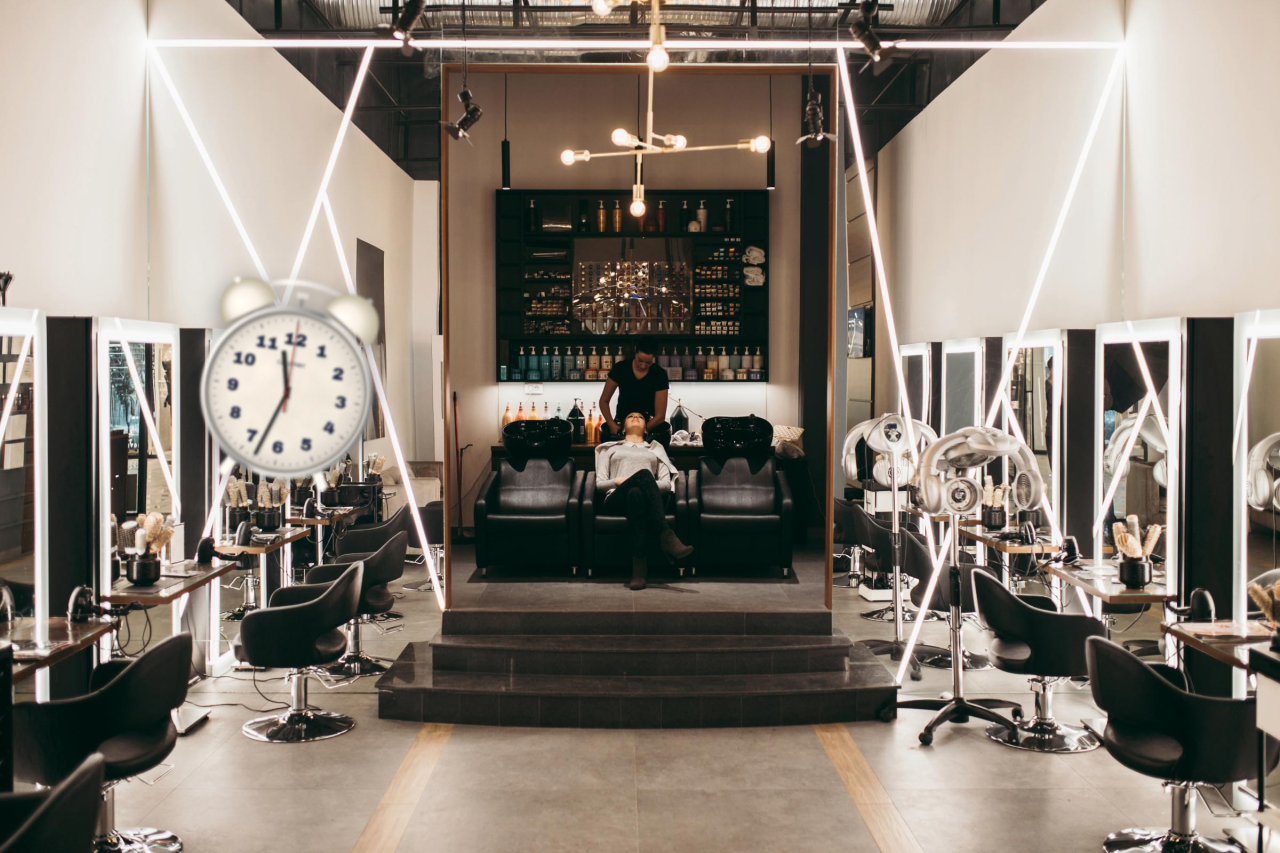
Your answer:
11 h 33 min 00 s
